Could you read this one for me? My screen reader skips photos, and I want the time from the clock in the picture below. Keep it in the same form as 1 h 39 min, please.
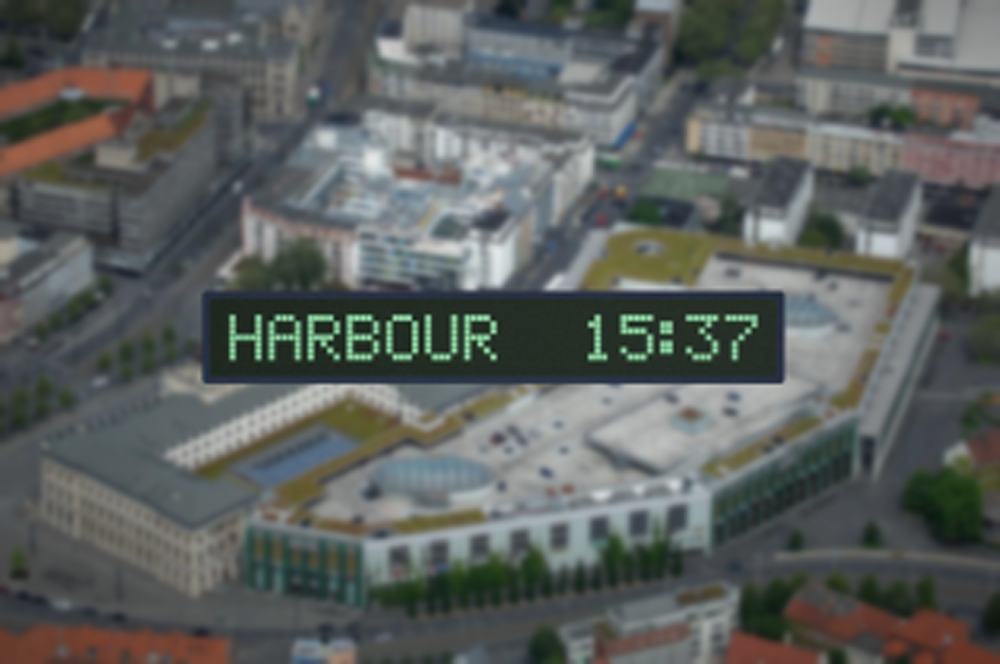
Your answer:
15 h 37 min
